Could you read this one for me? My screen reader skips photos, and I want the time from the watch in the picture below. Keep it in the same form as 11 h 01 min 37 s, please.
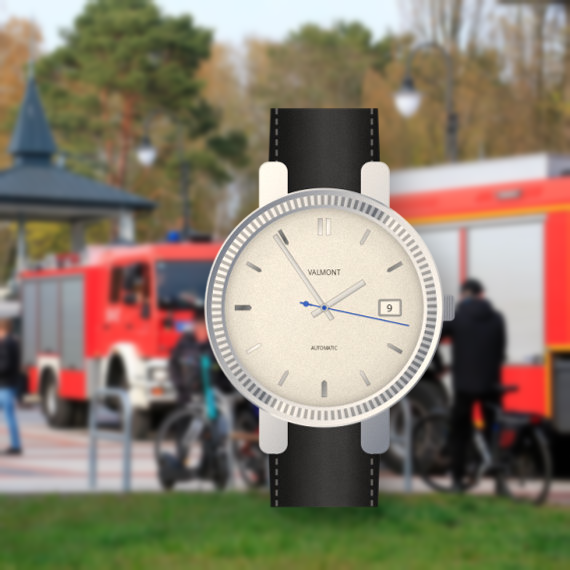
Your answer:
1 h 54 min 17 s
